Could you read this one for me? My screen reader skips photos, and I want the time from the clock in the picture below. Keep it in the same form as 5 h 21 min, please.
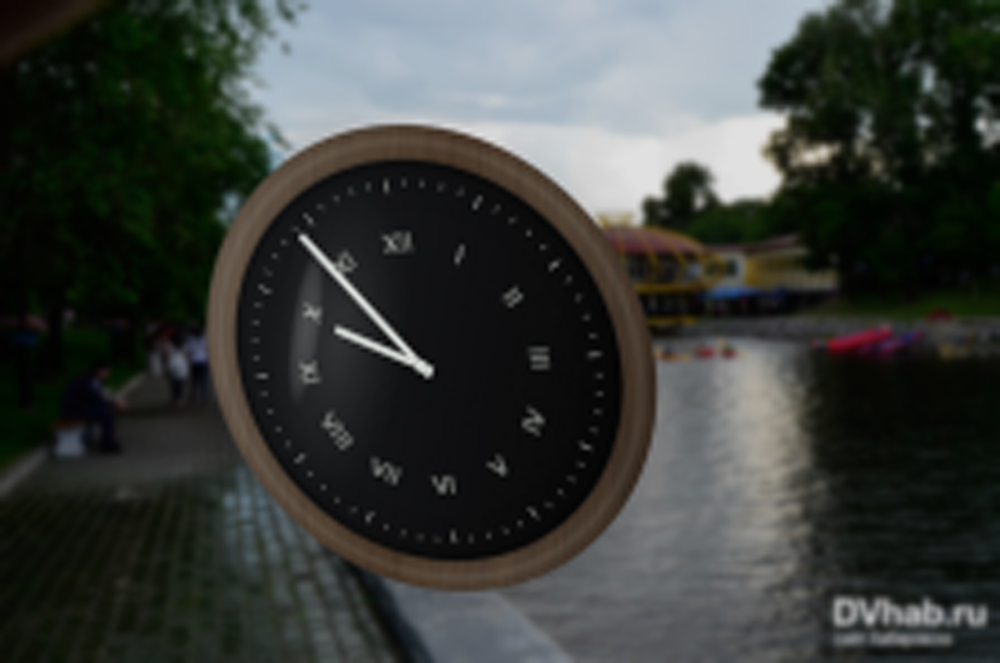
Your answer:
9 h 54 min
